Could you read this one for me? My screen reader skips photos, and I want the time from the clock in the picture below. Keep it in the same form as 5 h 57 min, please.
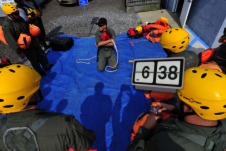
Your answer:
6 h 38 min
